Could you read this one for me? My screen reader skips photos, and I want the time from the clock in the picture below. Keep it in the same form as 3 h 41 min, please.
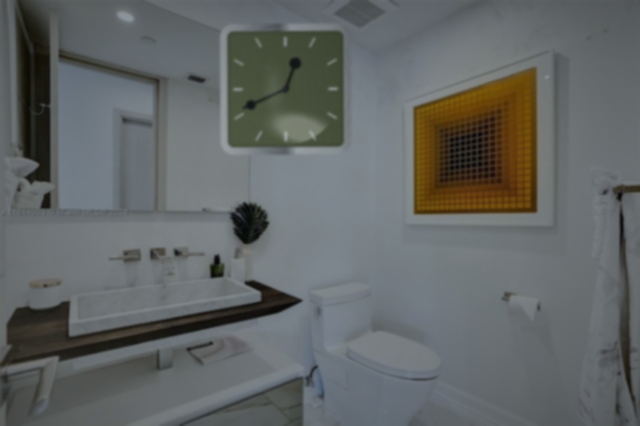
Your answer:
12 h 41 min
